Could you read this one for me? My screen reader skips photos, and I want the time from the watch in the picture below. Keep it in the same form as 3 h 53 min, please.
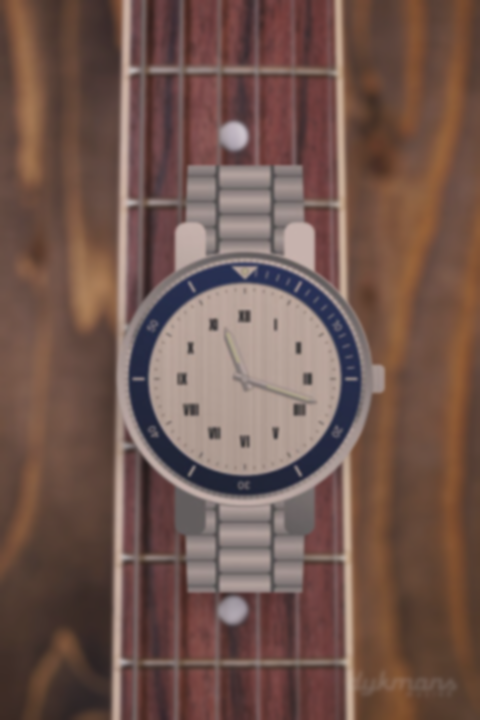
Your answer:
11 h 18 min
